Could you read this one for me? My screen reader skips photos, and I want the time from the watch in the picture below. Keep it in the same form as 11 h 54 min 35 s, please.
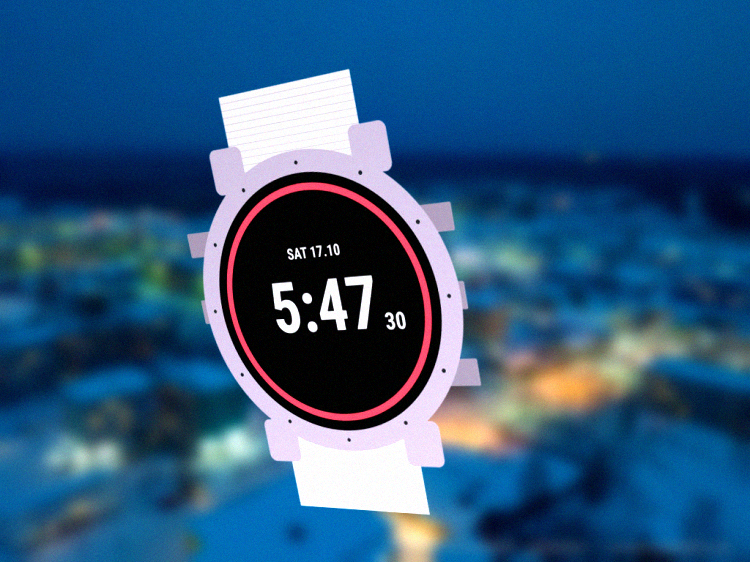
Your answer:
5 h 47 min 30 s
